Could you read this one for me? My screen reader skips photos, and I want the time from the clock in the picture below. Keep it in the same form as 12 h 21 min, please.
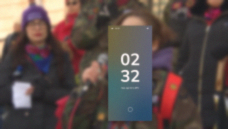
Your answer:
2 h 32 min
